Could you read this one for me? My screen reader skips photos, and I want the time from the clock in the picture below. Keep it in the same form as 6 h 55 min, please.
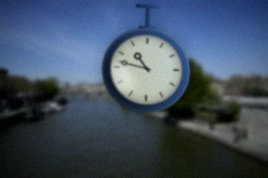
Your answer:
10 h 47 min
